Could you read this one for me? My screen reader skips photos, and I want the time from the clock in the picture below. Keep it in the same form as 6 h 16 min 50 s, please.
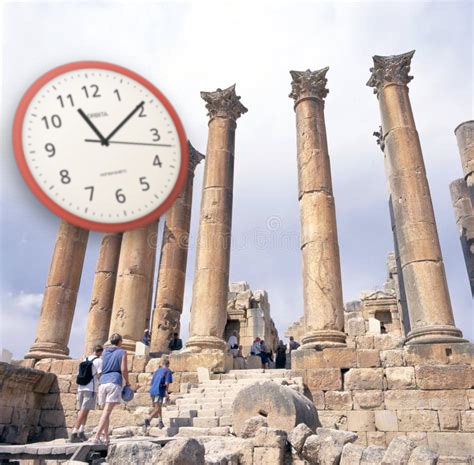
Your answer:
11 h 09 min 17 s
